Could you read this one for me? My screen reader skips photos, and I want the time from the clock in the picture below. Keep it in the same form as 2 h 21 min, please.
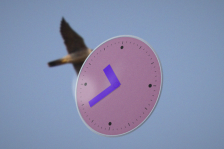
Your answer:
10 h 39 min
